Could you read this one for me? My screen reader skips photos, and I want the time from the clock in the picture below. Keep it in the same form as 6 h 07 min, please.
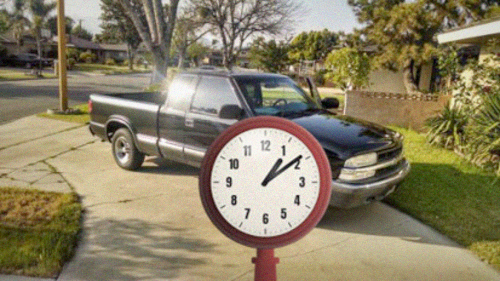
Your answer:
1 h 09 min
